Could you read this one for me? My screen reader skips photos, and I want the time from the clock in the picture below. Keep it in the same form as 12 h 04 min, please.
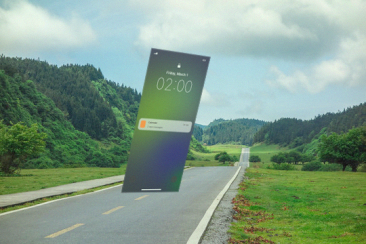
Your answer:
2 h 00 min
